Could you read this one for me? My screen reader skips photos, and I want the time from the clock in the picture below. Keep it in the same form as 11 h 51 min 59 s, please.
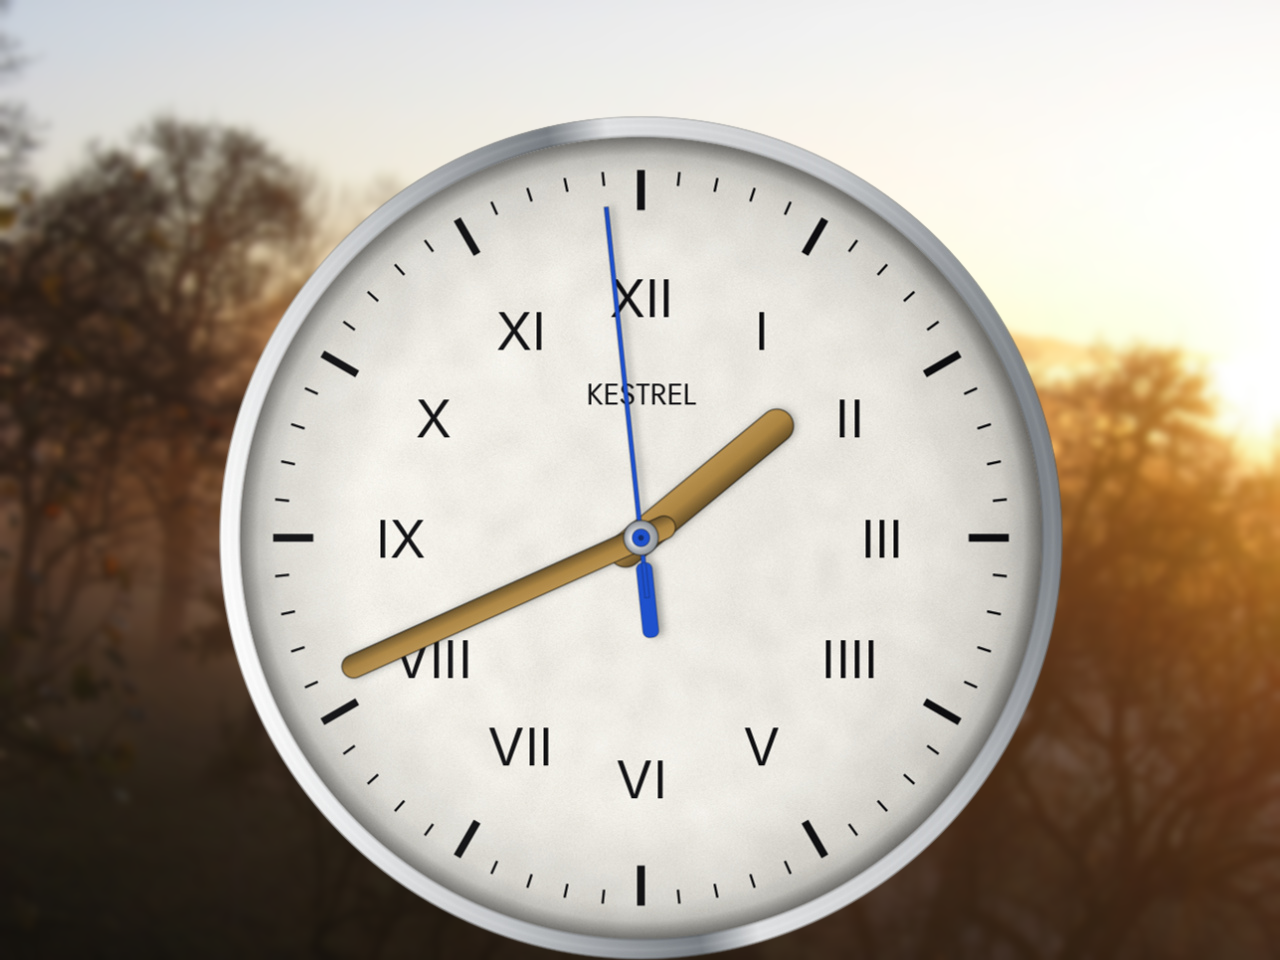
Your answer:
1 h 40 min 59 s
